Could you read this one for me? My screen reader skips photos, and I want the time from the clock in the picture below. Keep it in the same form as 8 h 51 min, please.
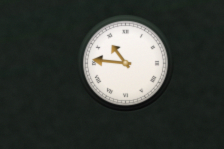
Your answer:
10 h 46 min
